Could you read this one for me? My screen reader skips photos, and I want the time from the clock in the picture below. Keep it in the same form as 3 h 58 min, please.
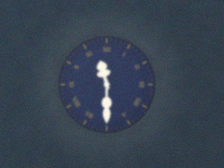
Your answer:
11 h 30 min
